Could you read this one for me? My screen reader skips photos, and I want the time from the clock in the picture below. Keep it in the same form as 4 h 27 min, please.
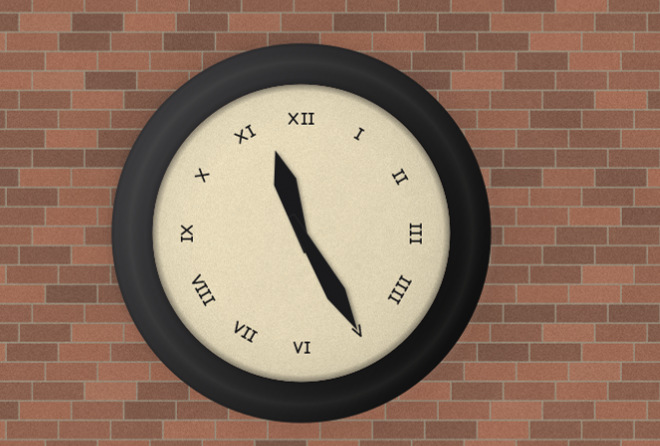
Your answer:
11 h 25 min
